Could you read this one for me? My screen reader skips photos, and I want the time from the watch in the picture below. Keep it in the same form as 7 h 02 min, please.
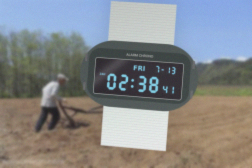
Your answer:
2 h 38 min
